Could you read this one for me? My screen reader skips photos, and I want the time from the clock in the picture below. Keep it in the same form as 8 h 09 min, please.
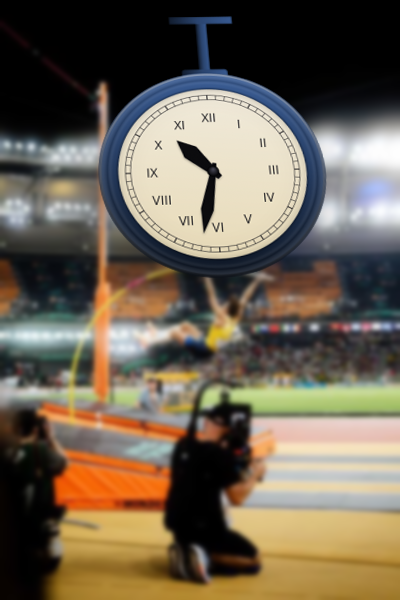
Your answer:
10 h 32 min
